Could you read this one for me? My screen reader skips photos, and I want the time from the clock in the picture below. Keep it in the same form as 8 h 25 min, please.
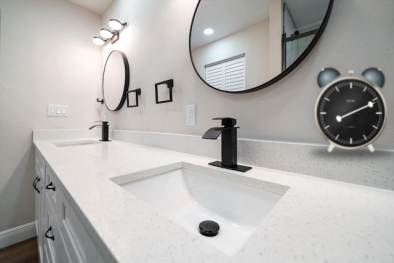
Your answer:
8 h 11 min
